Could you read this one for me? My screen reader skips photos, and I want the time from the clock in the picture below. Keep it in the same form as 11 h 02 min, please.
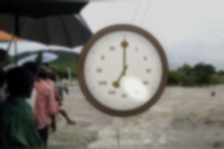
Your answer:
7 h 00 min
